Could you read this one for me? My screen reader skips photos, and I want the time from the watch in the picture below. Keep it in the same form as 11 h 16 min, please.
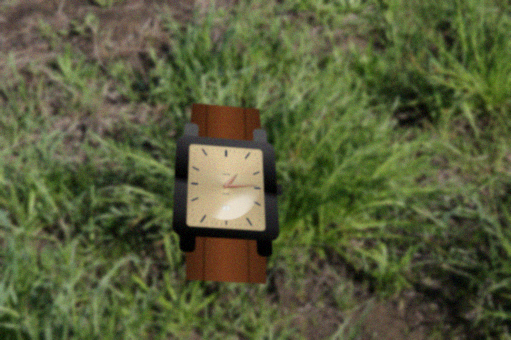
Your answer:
1 h 14 min
